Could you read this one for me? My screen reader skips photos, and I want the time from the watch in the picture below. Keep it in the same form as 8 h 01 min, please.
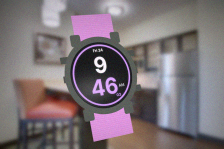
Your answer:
9 h 46 min
